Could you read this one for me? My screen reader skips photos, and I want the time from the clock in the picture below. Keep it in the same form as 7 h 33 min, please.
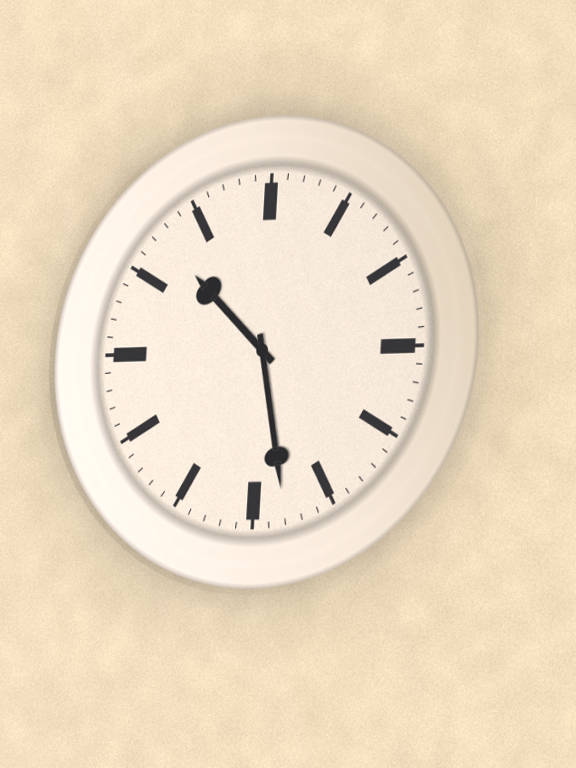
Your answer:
10 h 28 min
